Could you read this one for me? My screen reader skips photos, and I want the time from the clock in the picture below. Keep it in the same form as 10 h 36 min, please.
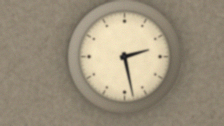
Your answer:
2 h 28 min
